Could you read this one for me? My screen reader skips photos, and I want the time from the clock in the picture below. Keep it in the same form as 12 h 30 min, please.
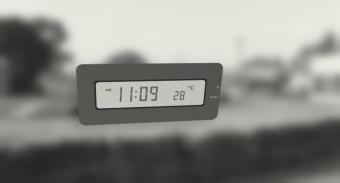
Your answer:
11 h 09 min
